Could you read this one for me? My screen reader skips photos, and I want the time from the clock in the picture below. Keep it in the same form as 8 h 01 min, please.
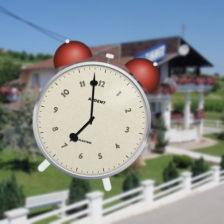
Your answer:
6 h 58 min
